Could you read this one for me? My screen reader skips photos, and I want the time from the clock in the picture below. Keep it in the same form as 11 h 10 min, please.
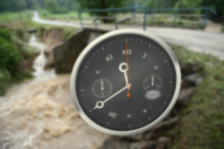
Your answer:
11 h 40 min
